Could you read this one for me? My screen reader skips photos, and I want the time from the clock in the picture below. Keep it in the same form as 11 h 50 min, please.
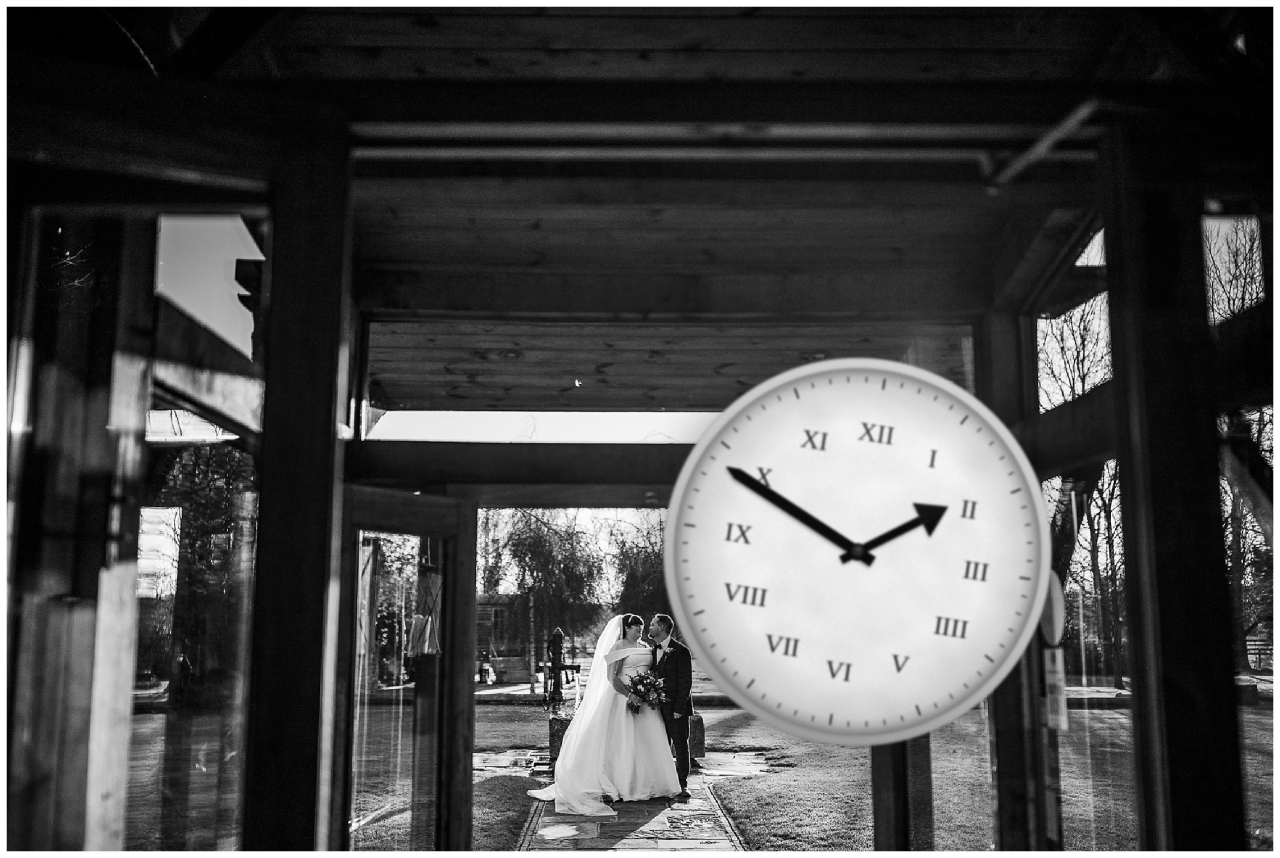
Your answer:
1 h 49 min
